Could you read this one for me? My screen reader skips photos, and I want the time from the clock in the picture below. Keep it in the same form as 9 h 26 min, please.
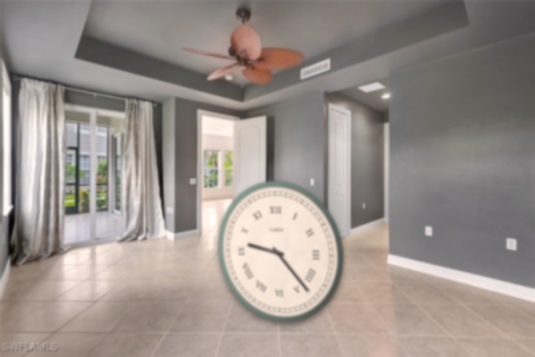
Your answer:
9 h 23 min
